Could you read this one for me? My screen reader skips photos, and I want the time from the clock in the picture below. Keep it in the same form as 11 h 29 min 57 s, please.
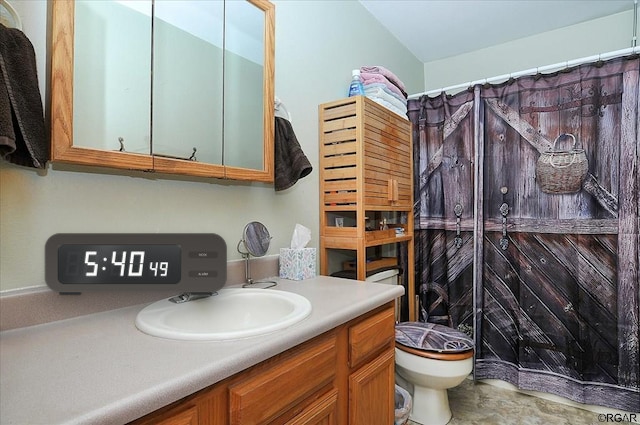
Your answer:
5 h 40 min 49 s
